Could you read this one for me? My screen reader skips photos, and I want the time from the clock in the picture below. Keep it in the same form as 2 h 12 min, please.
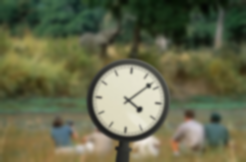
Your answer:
4 h 08 min
